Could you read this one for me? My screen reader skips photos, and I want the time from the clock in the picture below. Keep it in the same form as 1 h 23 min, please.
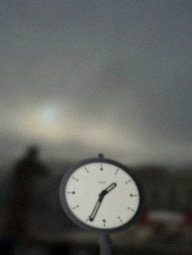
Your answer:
1 h 34 min
